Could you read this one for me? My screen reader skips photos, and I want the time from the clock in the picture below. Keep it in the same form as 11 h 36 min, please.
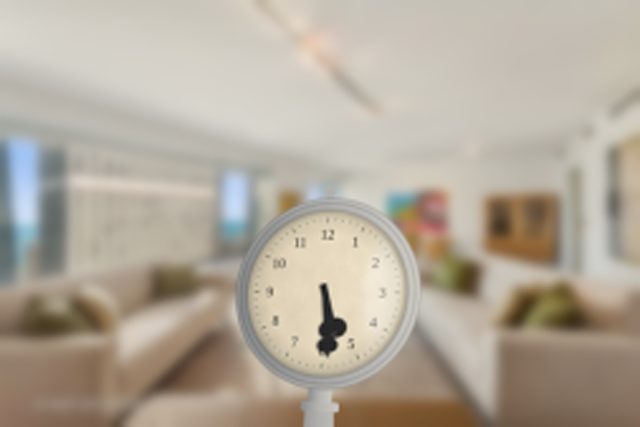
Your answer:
5 h 29 min
